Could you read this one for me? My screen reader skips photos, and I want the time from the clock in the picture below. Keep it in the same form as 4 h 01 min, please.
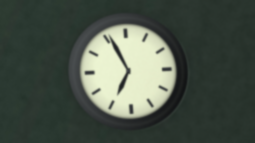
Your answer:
6 h 56 min
